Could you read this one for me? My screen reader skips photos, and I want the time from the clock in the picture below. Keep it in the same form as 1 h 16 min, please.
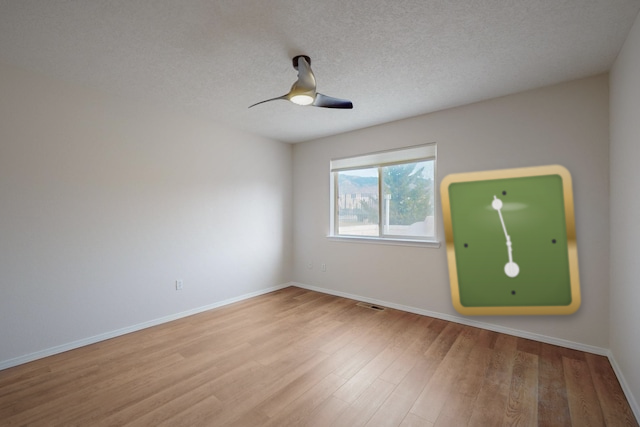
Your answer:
5 h 58 min
